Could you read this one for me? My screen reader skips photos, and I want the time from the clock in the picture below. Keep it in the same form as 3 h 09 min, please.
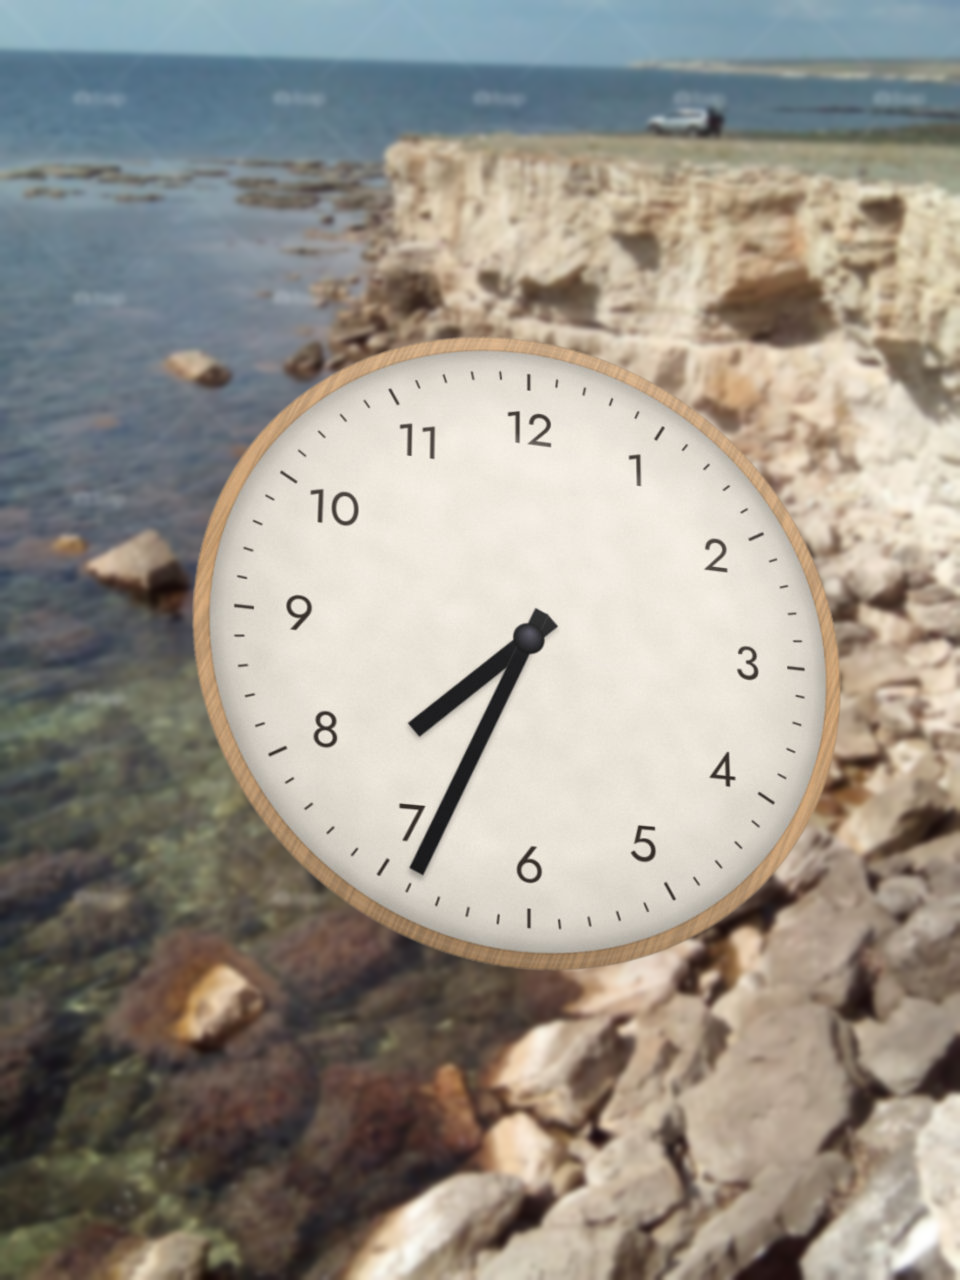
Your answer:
7 h 34 min
